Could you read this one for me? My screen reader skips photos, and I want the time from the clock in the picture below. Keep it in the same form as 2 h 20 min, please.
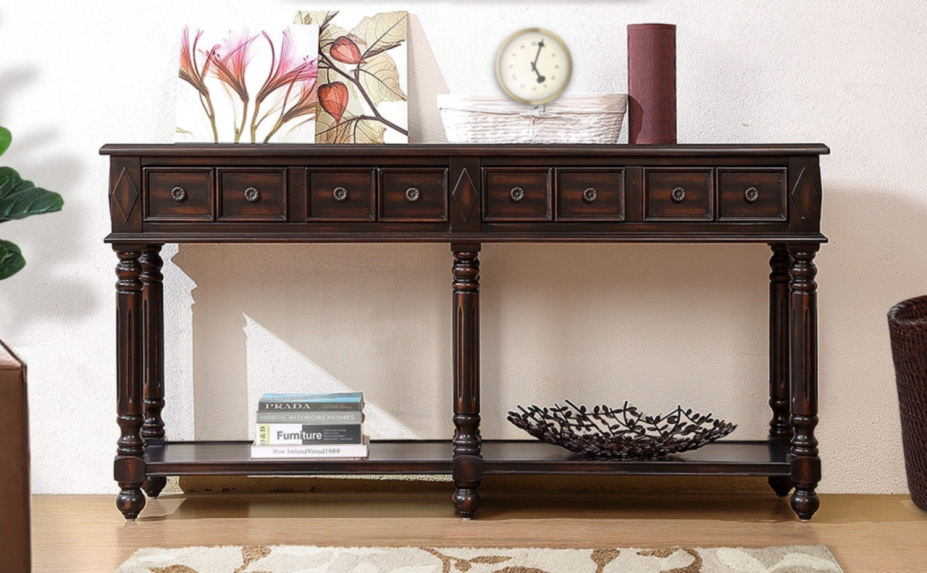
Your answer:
5 h 03 min
